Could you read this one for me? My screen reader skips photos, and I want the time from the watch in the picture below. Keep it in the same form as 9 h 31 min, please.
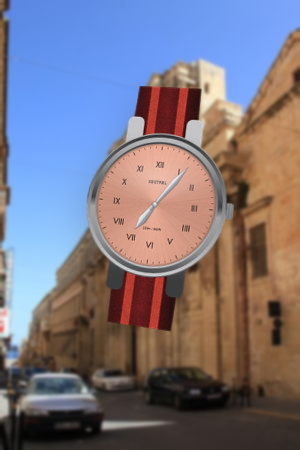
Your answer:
7 h 06 min
